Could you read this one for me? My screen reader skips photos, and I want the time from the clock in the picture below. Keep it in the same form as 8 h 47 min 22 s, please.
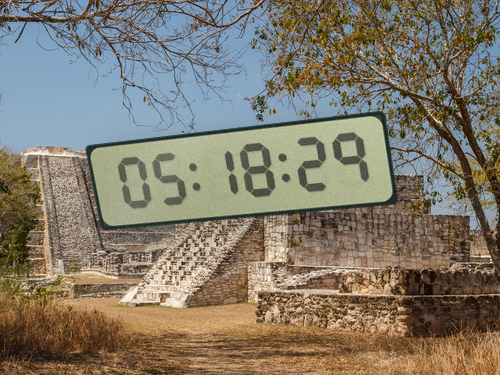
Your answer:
5 h 18 min 29 s
